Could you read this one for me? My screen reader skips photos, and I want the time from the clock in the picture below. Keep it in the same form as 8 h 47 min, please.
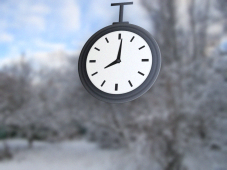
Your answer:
8 h 01 min
